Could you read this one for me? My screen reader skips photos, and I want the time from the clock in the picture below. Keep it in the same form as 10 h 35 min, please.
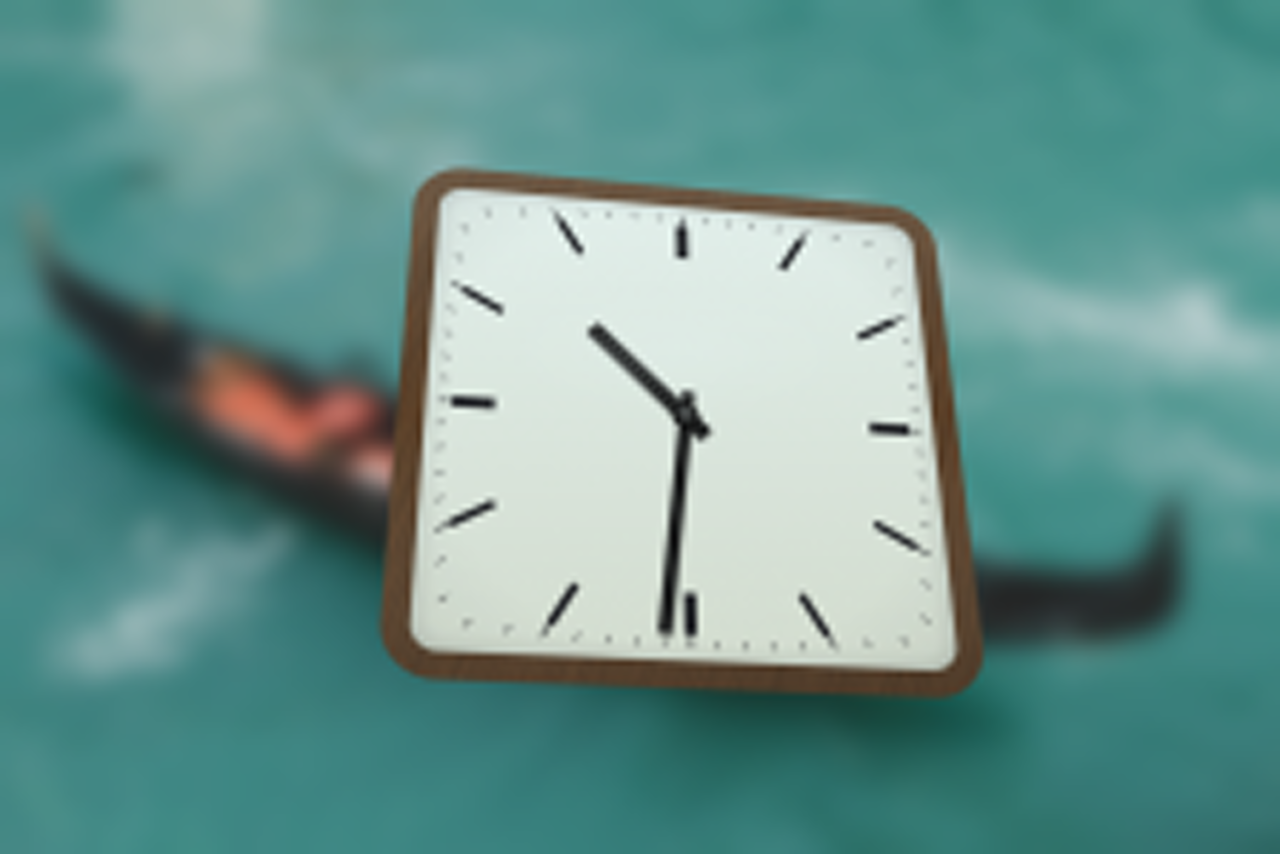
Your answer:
10 h 31 min
